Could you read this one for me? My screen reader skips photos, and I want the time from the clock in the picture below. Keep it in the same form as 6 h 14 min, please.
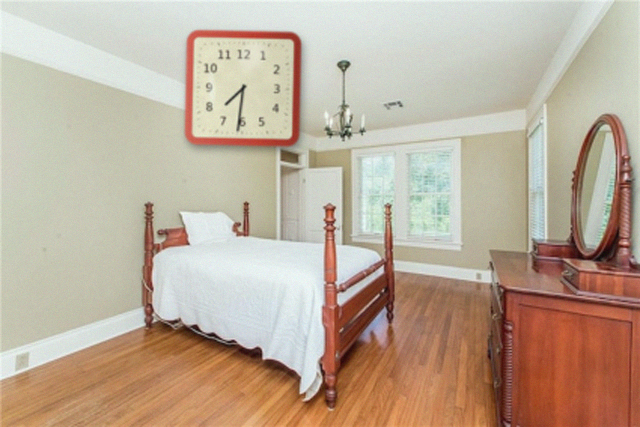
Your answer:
7 h 31 min
